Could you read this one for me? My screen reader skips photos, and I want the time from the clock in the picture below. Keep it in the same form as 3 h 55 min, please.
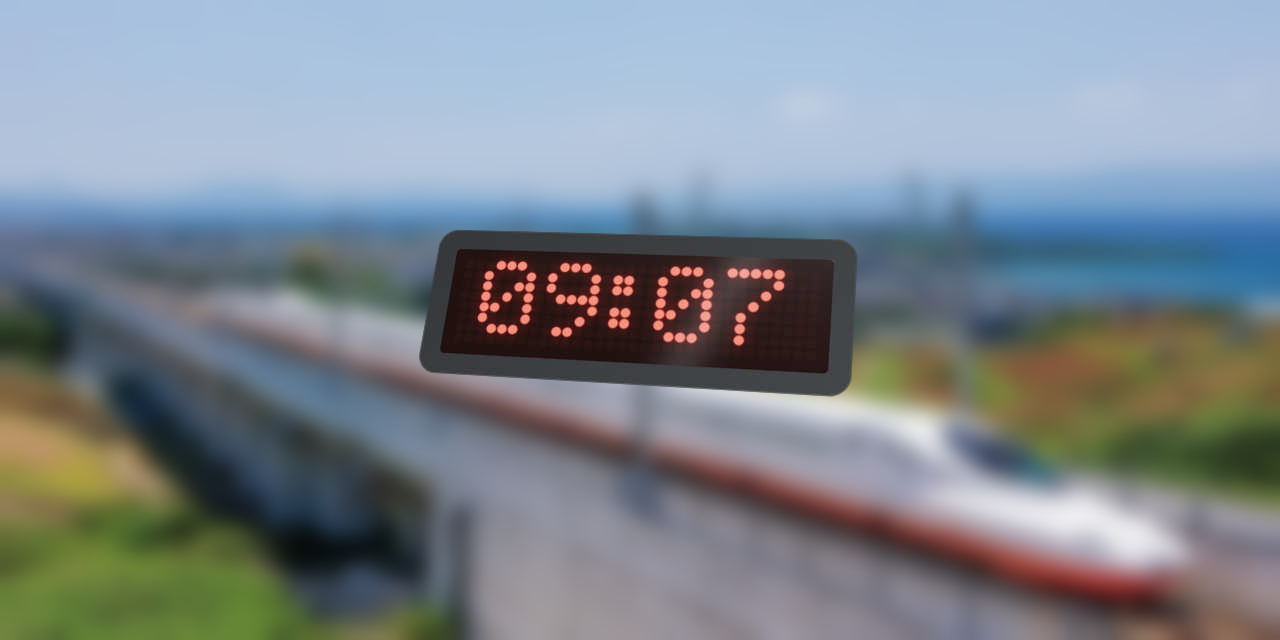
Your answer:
9 h 07 min
